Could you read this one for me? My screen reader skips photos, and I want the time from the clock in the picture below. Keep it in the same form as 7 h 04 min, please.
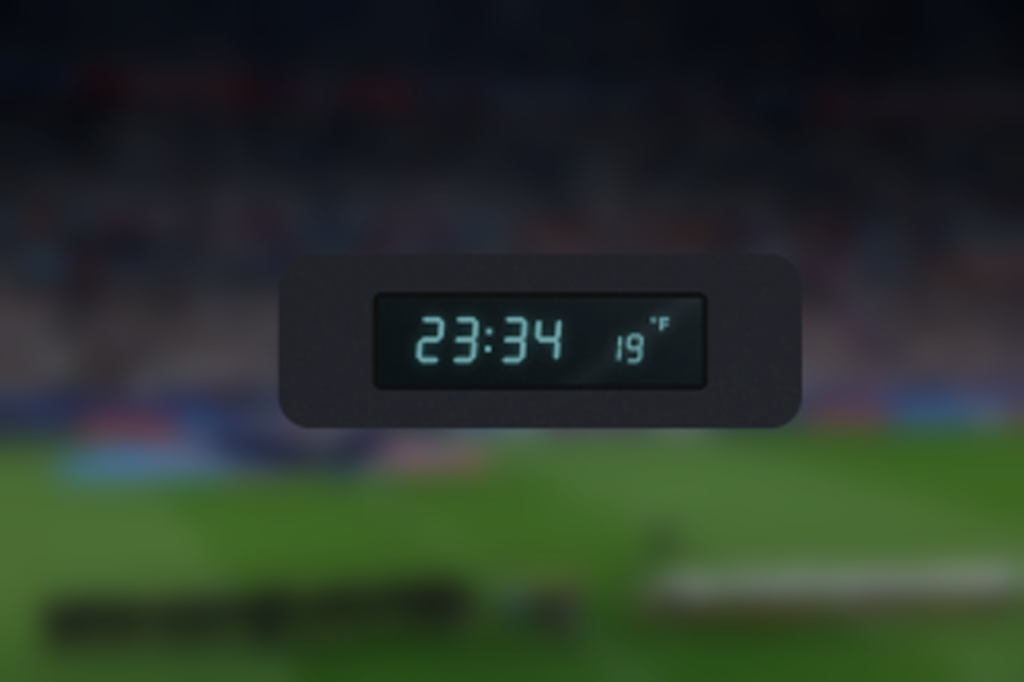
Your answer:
23 h 34 min
